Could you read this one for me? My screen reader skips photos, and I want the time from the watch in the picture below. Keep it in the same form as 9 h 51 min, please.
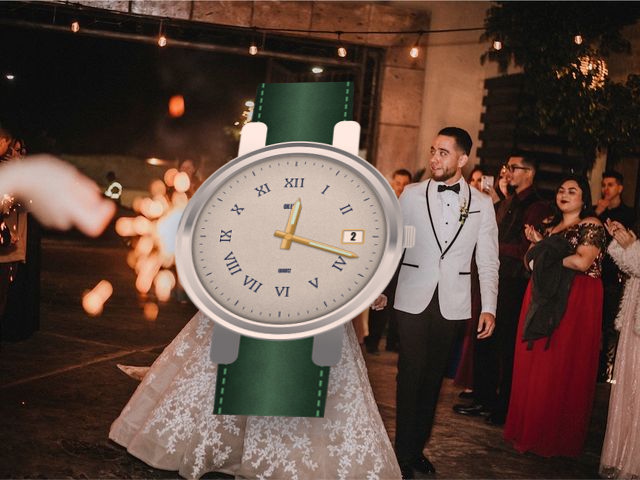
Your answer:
12 h 18 min
